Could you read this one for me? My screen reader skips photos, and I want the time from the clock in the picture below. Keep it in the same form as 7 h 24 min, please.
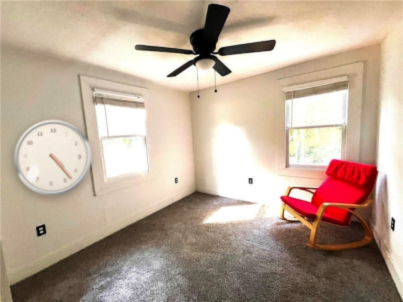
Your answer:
4 h 23 min
